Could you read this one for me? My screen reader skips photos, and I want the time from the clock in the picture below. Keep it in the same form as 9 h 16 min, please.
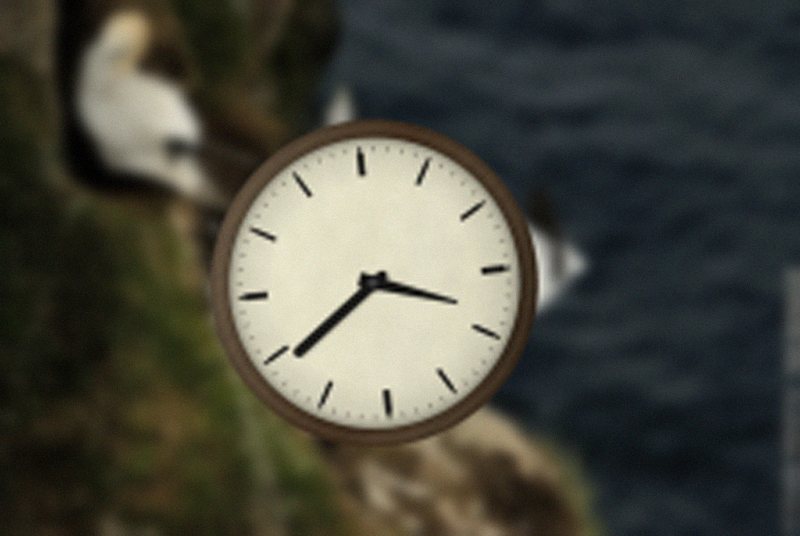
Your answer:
3 h 39 min
